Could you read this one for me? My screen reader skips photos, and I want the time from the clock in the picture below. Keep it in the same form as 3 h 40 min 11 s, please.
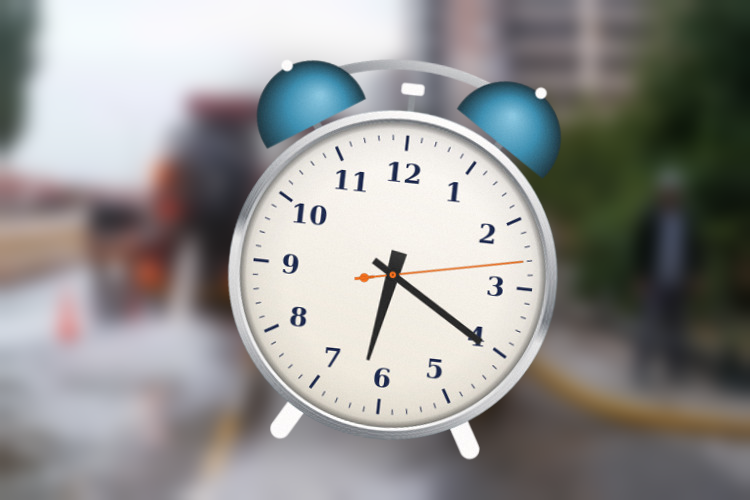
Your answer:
6 h 20 min 13 s
